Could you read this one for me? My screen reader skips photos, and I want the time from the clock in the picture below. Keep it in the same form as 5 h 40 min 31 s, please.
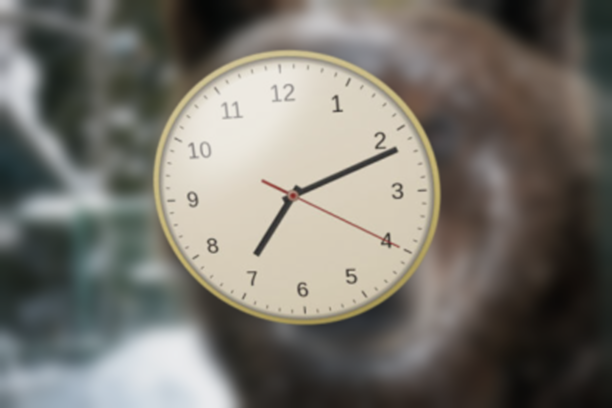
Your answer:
7 h 11 min 20 s
